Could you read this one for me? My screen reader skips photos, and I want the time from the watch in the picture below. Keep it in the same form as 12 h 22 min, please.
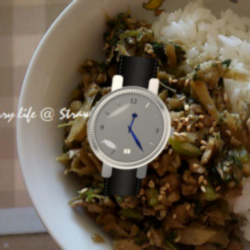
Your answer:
12 h 24 min
